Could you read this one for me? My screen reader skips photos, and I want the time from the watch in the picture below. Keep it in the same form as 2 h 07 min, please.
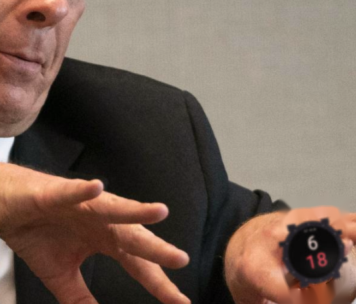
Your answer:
6 h 18 min
